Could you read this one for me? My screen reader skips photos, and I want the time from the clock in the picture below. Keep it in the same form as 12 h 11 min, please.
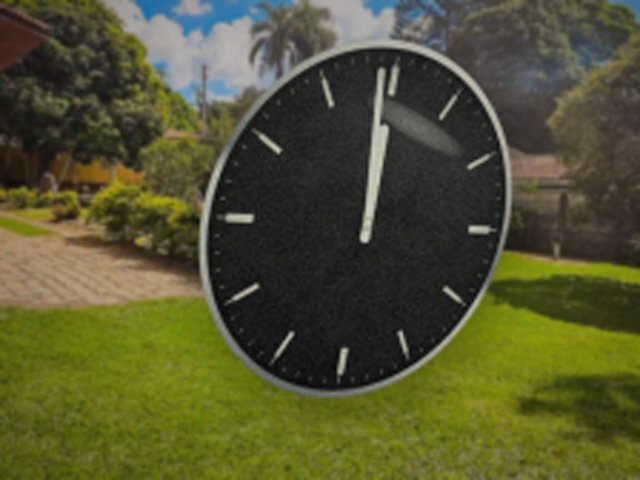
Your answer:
11 h 59 min
